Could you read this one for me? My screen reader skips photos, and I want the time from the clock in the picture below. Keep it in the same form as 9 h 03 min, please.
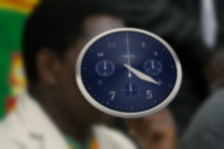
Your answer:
4 h 21 min
